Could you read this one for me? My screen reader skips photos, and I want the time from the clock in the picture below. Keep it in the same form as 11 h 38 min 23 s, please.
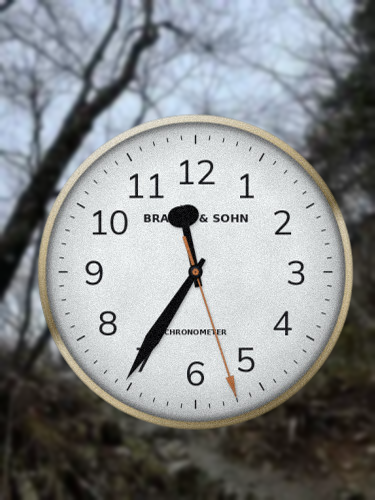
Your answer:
11 h 35 min 27 s
